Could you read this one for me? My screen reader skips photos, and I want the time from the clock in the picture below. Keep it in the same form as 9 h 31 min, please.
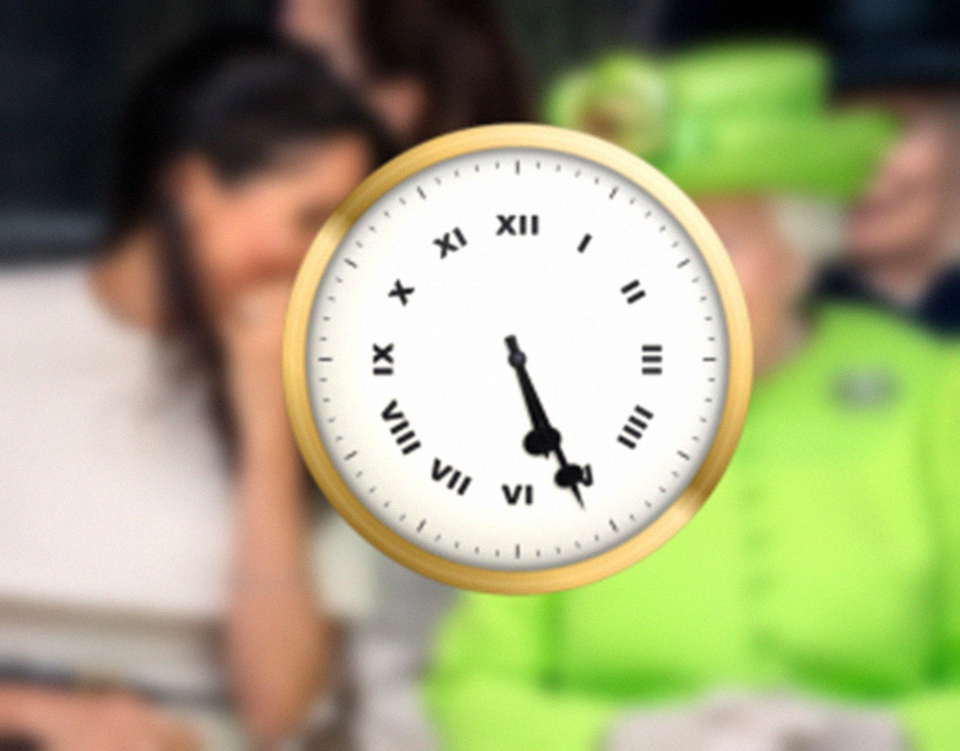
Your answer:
5 h 26 min
